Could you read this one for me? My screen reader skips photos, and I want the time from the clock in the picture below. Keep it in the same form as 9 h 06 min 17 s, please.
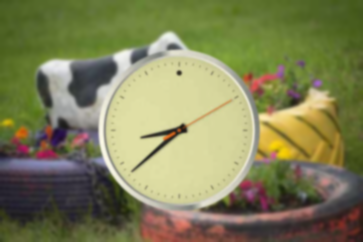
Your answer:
8 h 38 min 10 s
